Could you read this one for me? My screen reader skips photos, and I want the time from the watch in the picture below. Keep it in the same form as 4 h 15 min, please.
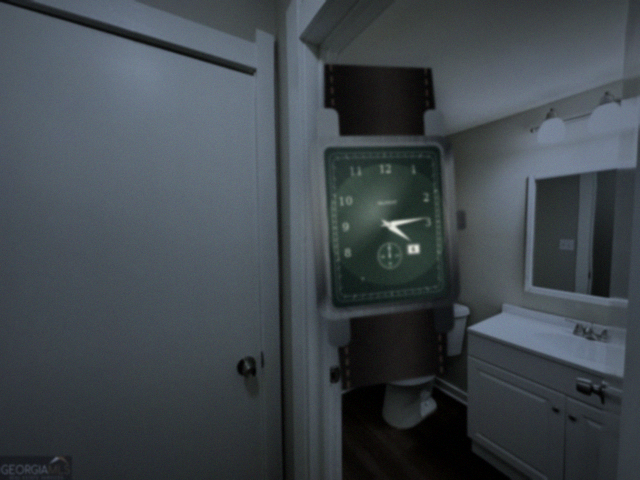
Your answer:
4 h 14 min
